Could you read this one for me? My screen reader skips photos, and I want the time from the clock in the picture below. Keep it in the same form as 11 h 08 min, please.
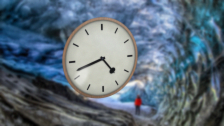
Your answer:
4 h 42 min
